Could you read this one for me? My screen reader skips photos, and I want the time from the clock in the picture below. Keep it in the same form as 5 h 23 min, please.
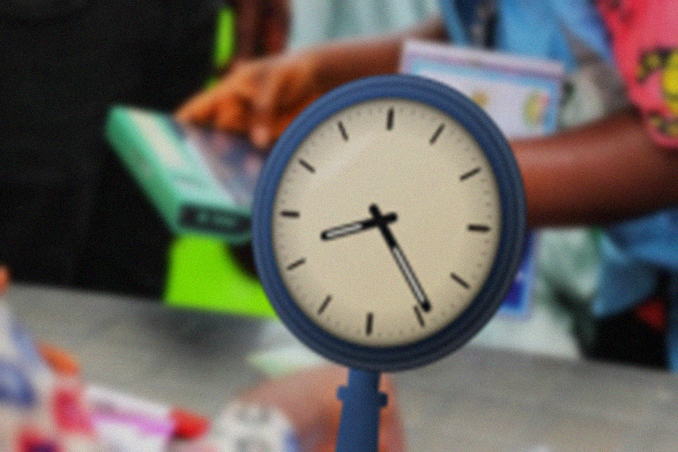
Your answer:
8 h 24 min
